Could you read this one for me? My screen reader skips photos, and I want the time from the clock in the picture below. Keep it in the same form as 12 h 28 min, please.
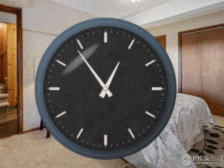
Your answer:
12 h 54 min
